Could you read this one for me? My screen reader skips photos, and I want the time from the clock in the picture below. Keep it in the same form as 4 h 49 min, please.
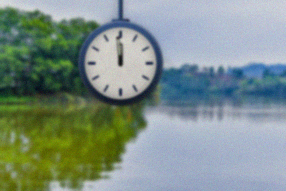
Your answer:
11 h 59 min
